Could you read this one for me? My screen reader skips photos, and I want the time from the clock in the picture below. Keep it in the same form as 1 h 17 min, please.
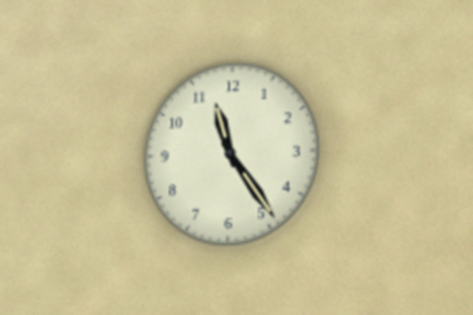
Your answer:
11 h 24 min
